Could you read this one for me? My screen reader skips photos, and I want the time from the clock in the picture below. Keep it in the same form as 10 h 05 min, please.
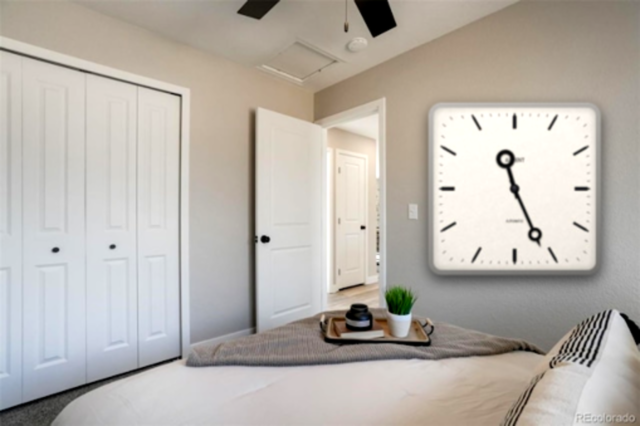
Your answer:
11 h 26 min
